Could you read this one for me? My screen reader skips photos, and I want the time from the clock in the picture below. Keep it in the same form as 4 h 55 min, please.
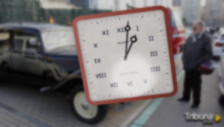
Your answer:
1 h 02 min
